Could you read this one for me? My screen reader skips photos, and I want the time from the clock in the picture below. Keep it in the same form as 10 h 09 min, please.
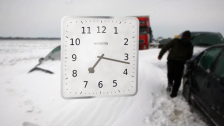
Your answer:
7 h 17 min
